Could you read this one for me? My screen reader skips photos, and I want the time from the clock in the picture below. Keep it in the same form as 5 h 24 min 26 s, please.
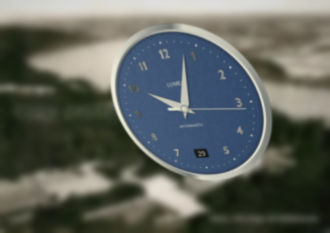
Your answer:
10 h 03 min 16 s
